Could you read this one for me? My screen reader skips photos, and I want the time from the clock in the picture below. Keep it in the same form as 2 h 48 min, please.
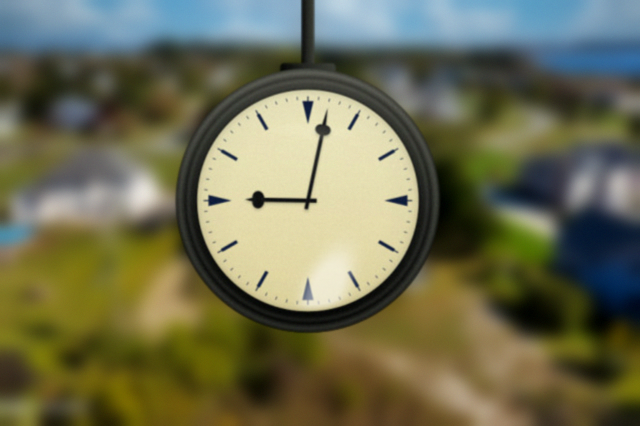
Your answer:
9 h 02 min
